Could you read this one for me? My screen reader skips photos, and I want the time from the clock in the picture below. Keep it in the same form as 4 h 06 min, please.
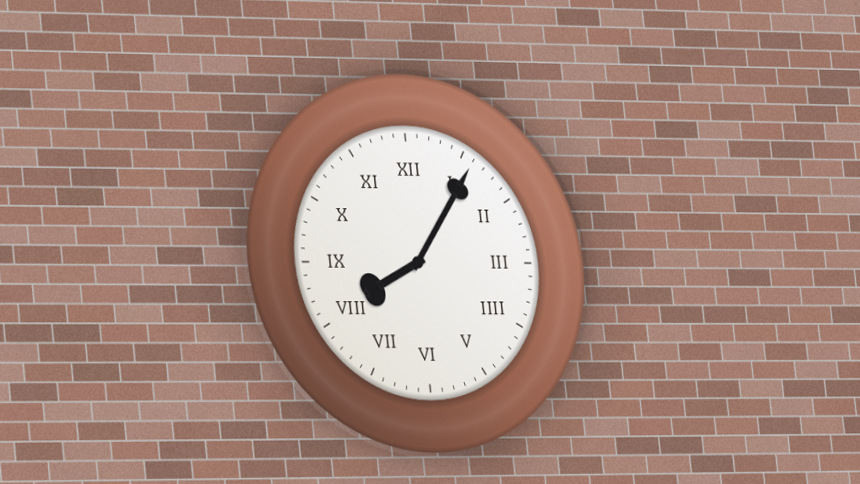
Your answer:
8 h 06 min
